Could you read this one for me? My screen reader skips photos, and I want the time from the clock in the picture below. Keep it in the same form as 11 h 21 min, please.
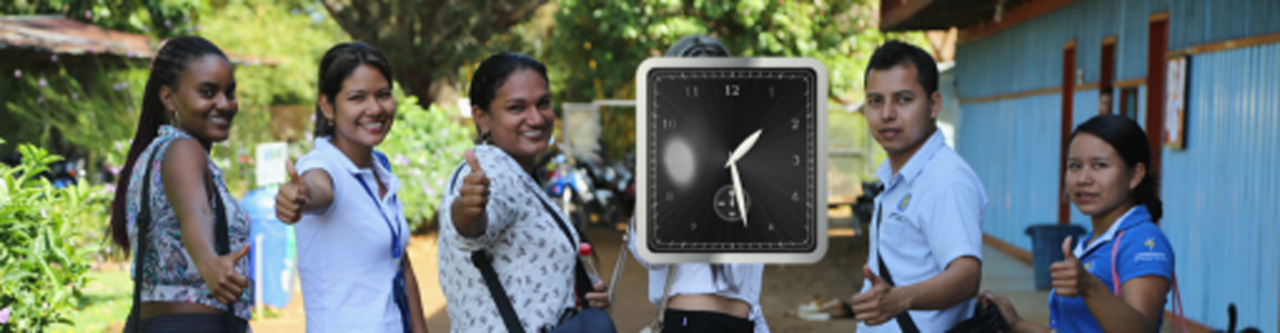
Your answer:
1 h 28 min
